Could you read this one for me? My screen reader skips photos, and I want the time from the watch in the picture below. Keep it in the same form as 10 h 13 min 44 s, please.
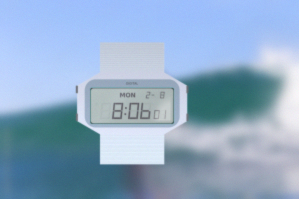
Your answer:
8 h 06 min 01 s
